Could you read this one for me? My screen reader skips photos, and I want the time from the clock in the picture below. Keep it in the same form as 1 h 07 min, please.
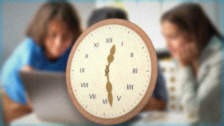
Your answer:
12 h 28 min
